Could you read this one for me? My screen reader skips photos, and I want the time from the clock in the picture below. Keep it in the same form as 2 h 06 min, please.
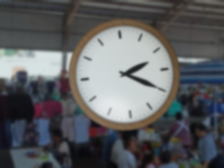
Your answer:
2 h 20 min
